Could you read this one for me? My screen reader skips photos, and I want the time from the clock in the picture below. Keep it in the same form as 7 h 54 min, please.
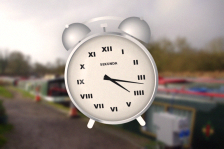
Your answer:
4 h 17 min
